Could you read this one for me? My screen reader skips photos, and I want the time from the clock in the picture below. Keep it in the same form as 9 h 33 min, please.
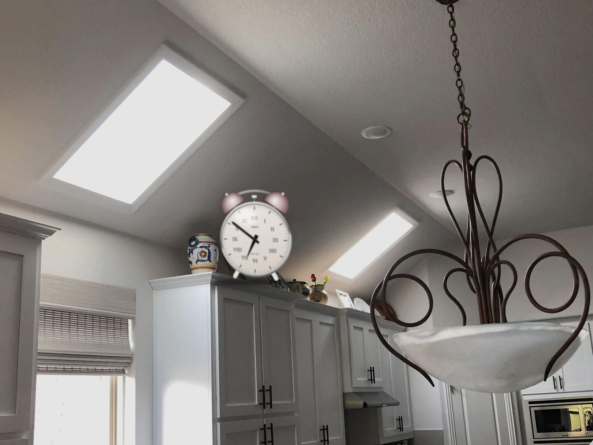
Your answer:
6 h 51 min
